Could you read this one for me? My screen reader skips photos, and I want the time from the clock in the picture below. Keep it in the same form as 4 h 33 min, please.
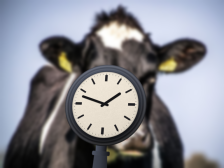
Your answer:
1 h 48 min
